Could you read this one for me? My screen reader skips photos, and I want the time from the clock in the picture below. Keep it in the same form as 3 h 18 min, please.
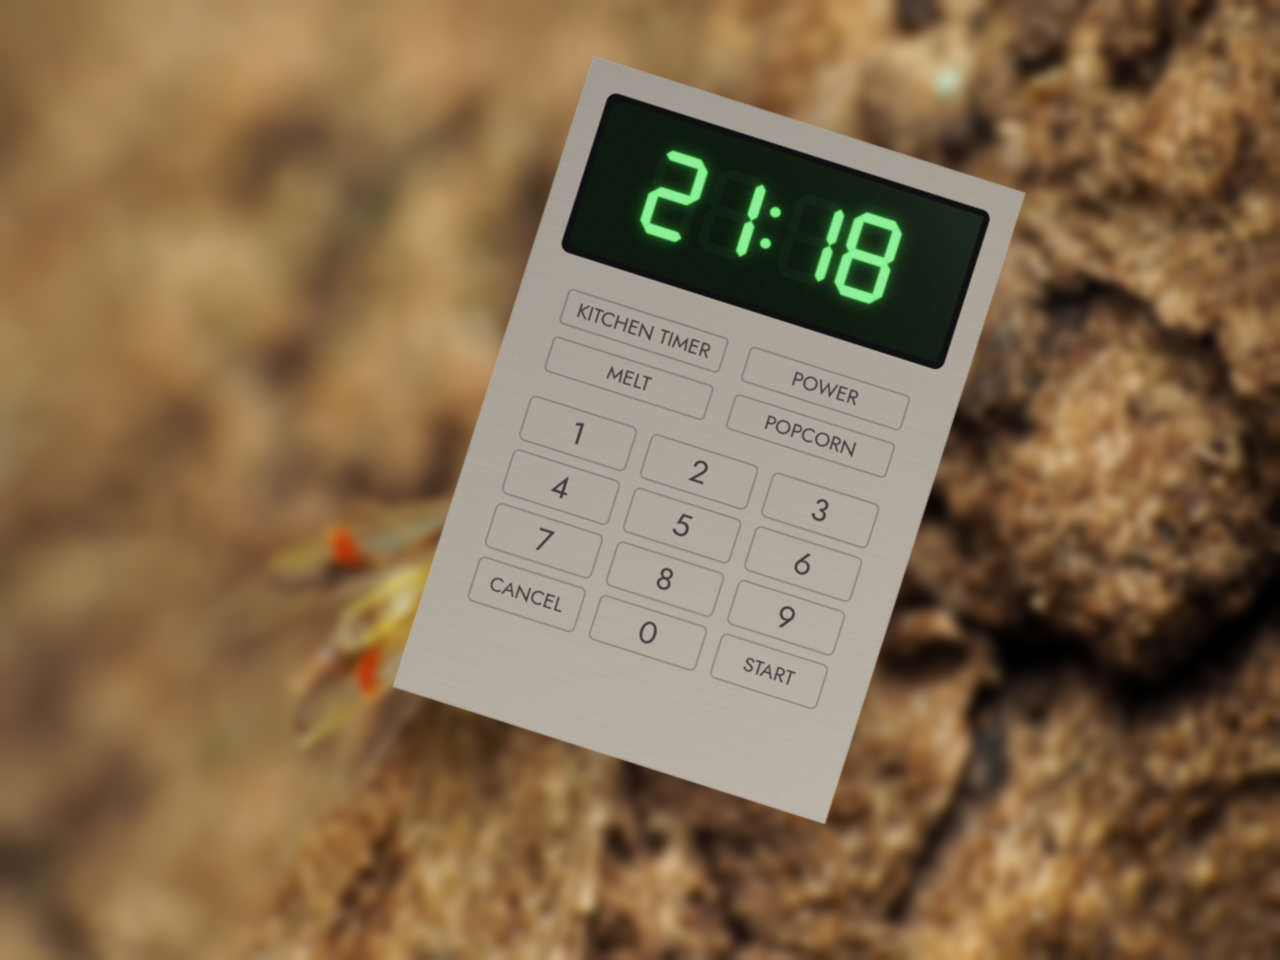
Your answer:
21 h 18 min
